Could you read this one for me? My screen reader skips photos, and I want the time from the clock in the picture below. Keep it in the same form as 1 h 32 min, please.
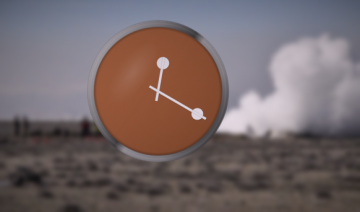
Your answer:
12 h 20 min
